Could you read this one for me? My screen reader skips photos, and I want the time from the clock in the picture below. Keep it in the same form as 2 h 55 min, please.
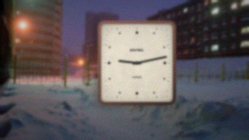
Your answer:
9 h 13 min
